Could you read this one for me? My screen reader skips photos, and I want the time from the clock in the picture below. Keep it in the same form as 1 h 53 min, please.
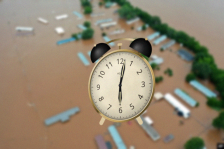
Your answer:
6 h 02 min
